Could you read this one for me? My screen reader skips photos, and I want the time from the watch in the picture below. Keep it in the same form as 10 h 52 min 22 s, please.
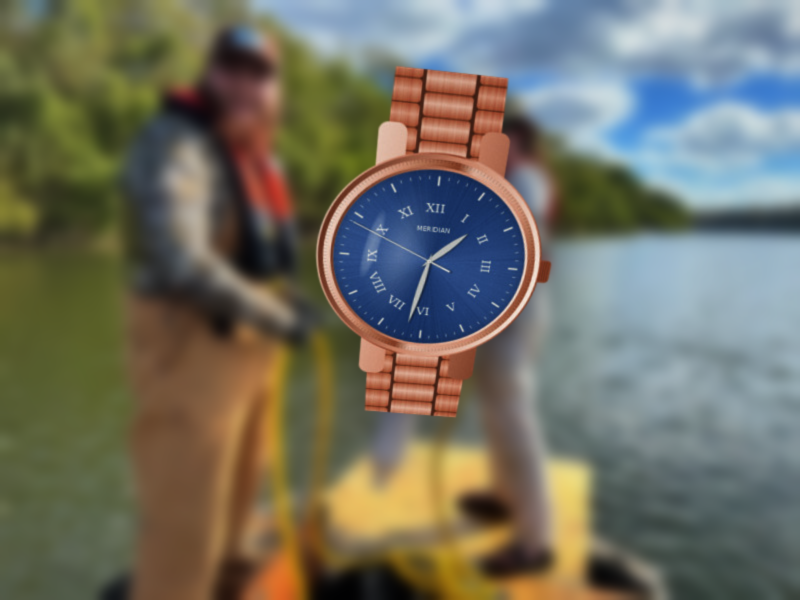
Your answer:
1 h 31 min 49 s
